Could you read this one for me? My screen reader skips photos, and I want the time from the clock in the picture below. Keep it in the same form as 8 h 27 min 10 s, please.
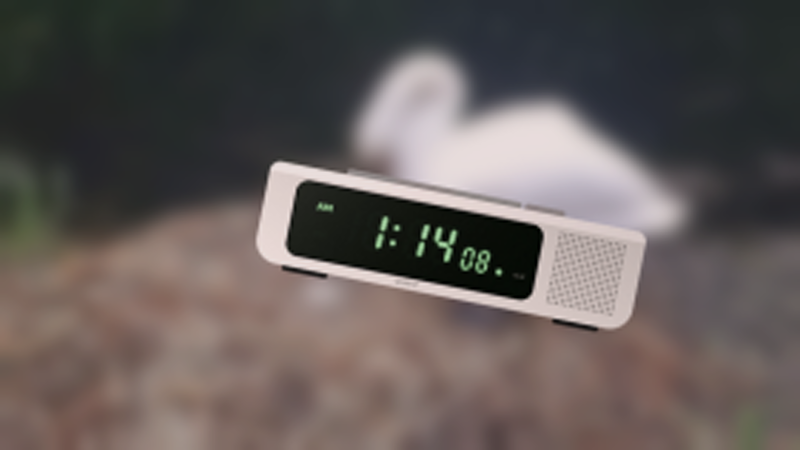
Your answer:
1 h 14 min 08 s
